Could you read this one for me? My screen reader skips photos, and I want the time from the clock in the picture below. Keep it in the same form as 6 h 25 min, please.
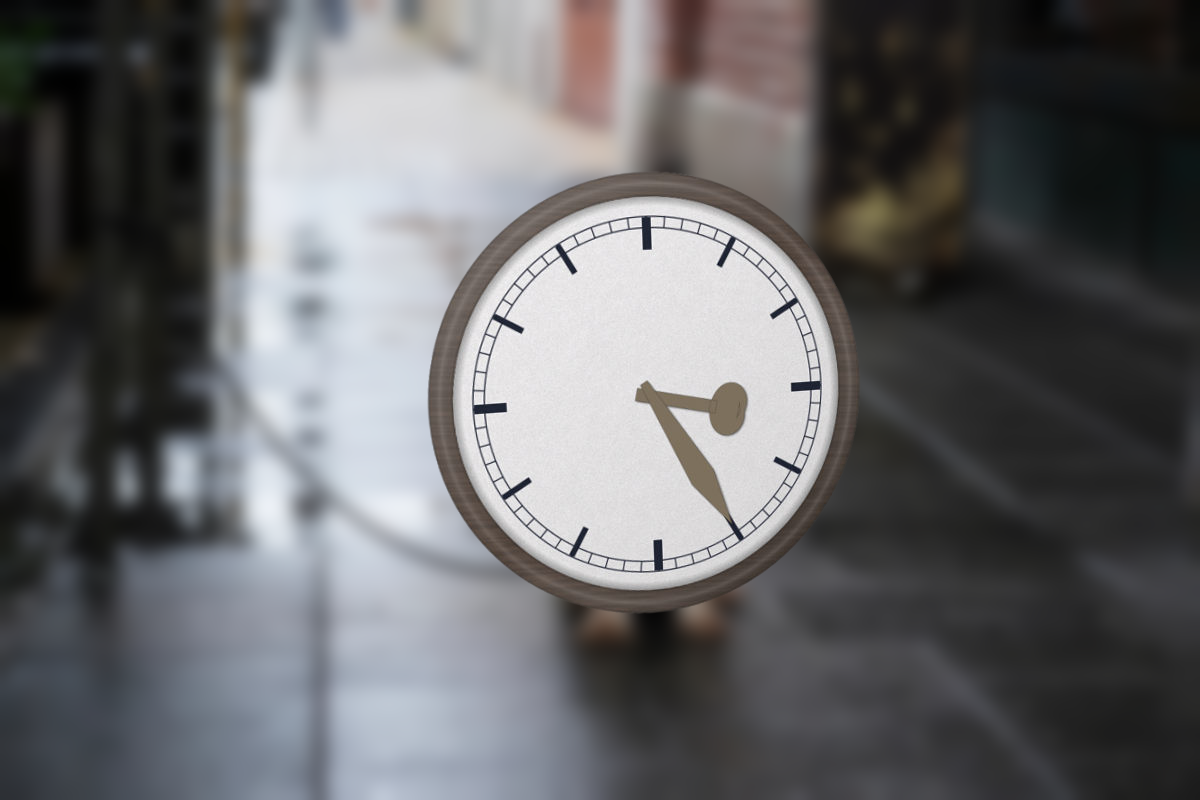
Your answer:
3 h 25 min
